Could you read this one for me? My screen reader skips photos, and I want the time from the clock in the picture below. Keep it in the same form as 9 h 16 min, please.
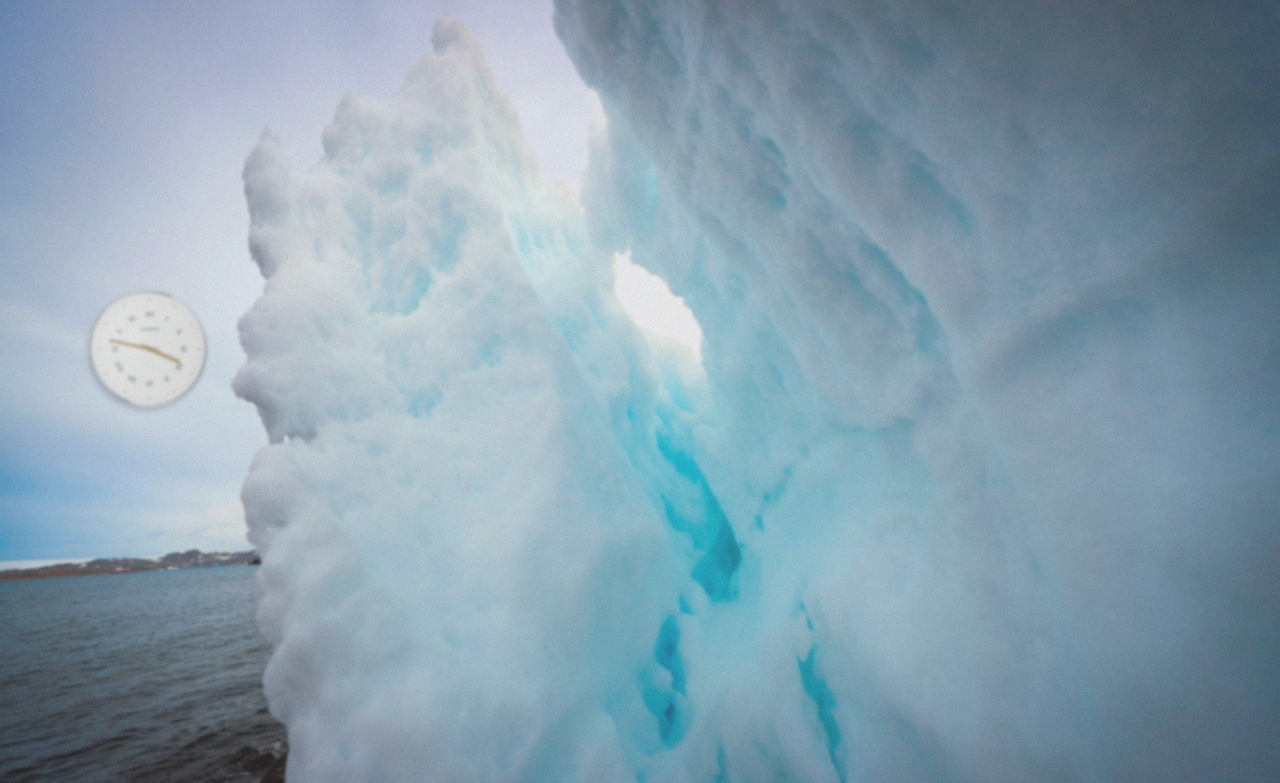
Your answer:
3 h 47 min
